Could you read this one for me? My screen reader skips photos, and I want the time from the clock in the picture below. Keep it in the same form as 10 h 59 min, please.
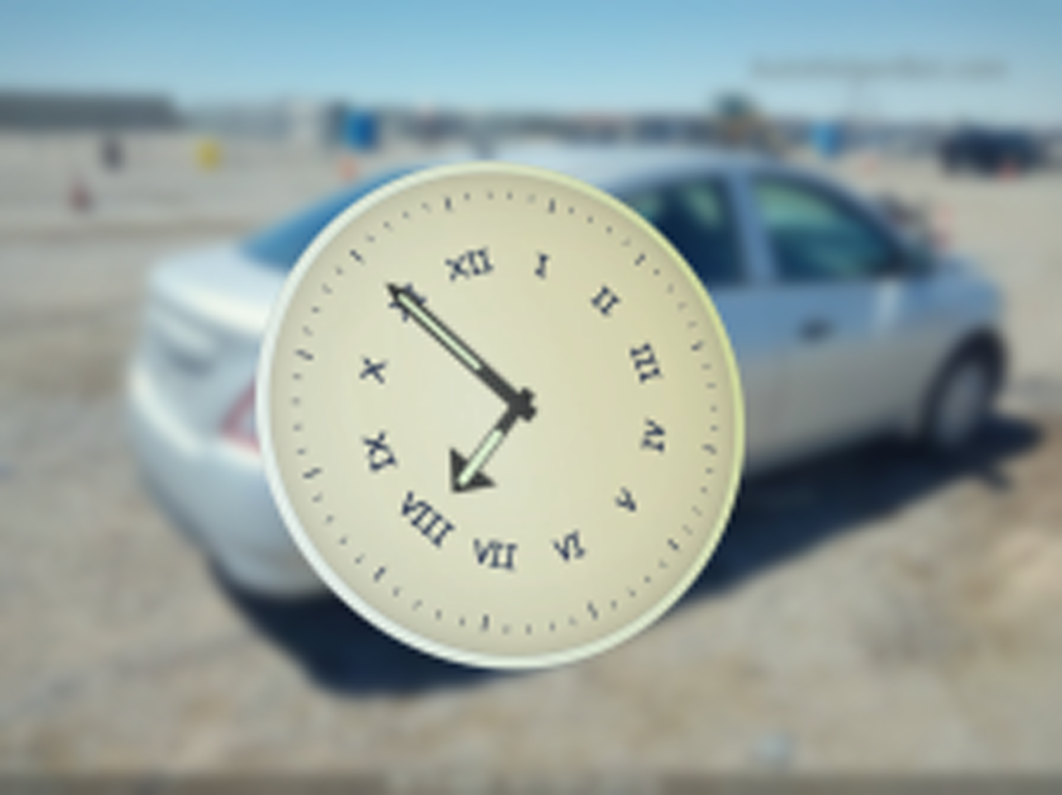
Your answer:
7 h 55 min
